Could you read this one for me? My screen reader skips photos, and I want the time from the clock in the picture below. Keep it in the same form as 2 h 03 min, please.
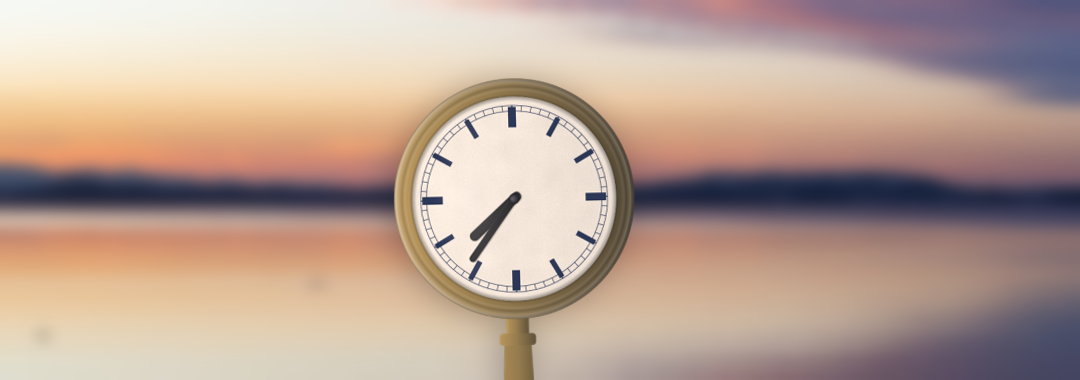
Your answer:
7 h 36 min
